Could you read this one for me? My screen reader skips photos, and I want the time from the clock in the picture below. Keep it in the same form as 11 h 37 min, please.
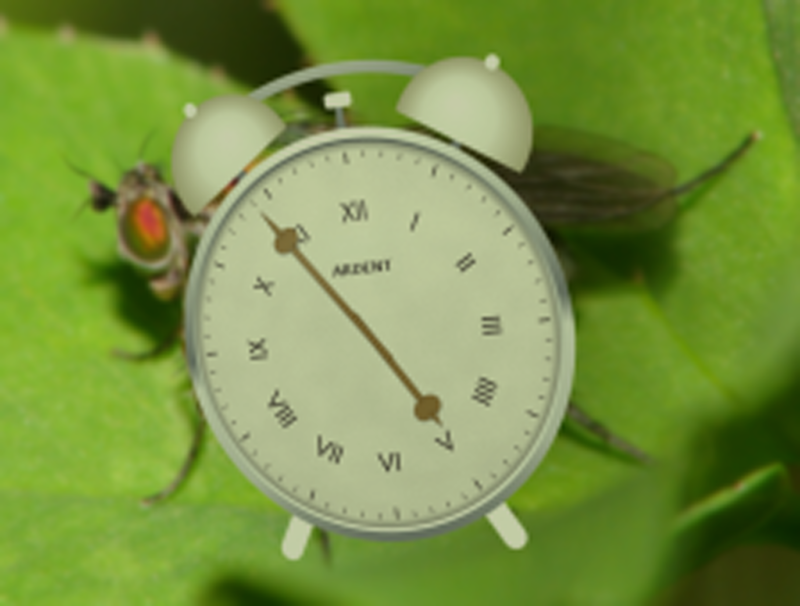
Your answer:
4 h 54 min
